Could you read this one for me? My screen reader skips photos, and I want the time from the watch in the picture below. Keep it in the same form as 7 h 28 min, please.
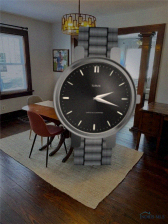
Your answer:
2 h 18 min
